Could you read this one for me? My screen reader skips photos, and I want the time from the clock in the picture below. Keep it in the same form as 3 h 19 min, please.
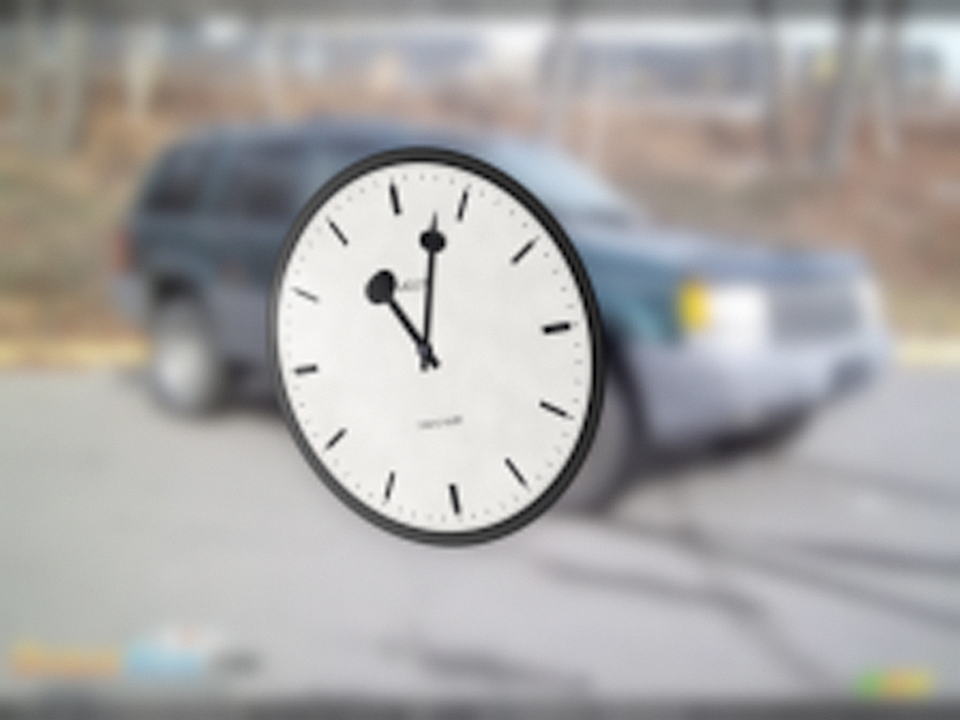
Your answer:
11 h 03 min
